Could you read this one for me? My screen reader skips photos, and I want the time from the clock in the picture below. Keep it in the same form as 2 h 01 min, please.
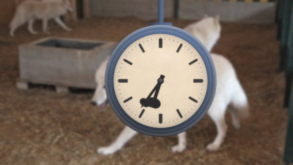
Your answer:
6 h 36 min
